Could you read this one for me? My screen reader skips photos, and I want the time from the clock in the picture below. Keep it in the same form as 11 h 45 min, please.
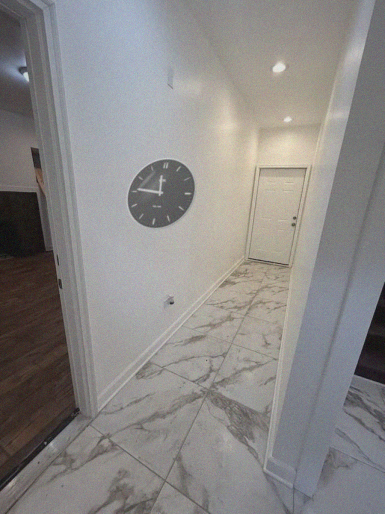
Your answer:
11 h 46 min
